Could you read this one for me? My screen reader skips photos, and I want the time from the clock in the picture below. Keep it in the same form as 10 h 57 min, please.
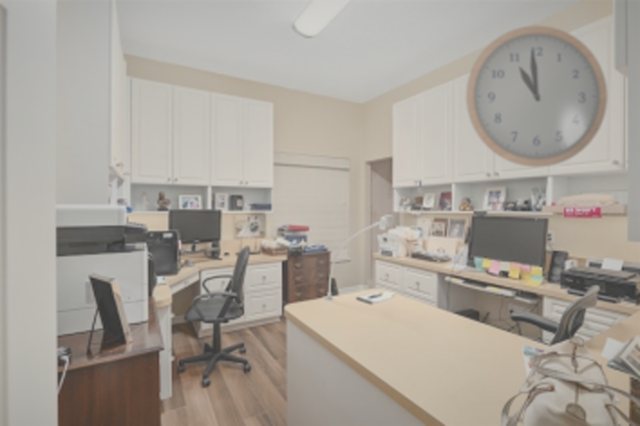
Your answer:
10 h 59 min
